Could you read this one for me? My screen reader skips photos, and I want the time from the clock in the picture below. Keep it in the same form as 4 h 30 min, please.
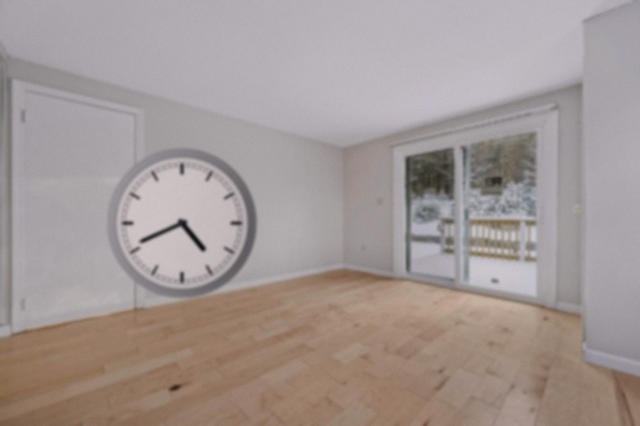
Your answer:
4 h 41 min
